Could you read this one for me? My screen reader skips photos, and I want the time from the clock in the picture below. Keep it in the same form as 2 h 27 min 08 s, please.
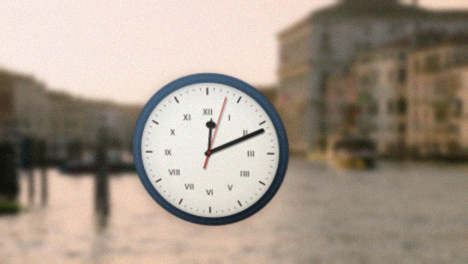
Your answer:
12 h 11 min 03 s
